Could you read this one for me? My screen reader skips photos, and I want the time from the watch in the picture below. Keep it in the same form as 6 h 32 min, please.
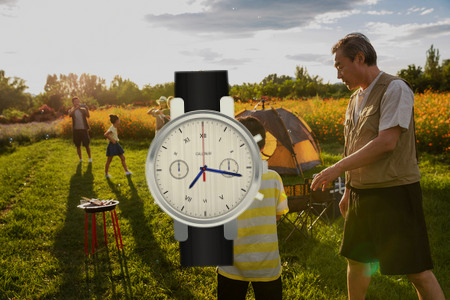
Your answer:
7 h 17 min
